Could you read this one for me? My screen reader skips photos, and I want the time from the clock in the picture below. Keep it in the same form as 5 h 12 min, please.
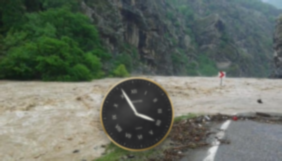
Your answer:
3 h 56 min
